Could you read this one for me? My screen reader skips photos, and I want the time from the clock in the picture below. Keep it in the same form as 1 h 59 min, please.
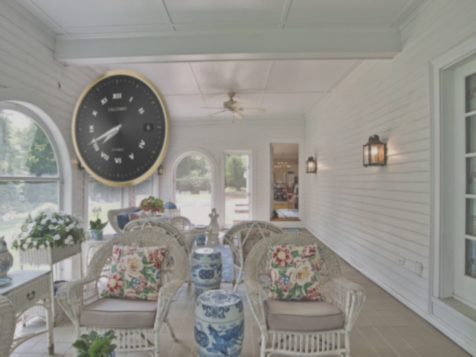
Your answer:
7 h 41 min
